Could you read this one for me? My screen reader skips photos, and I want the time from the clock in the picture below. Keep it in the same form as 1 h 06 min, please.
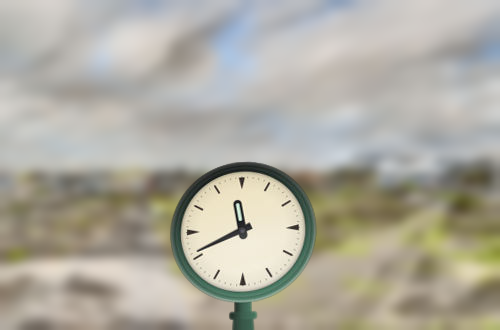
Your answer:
11 h 41 min
